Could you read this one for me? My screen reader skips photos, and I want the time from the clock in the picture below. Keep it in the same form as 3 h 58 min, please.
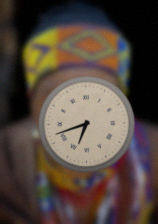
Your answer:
6 h 42 min
